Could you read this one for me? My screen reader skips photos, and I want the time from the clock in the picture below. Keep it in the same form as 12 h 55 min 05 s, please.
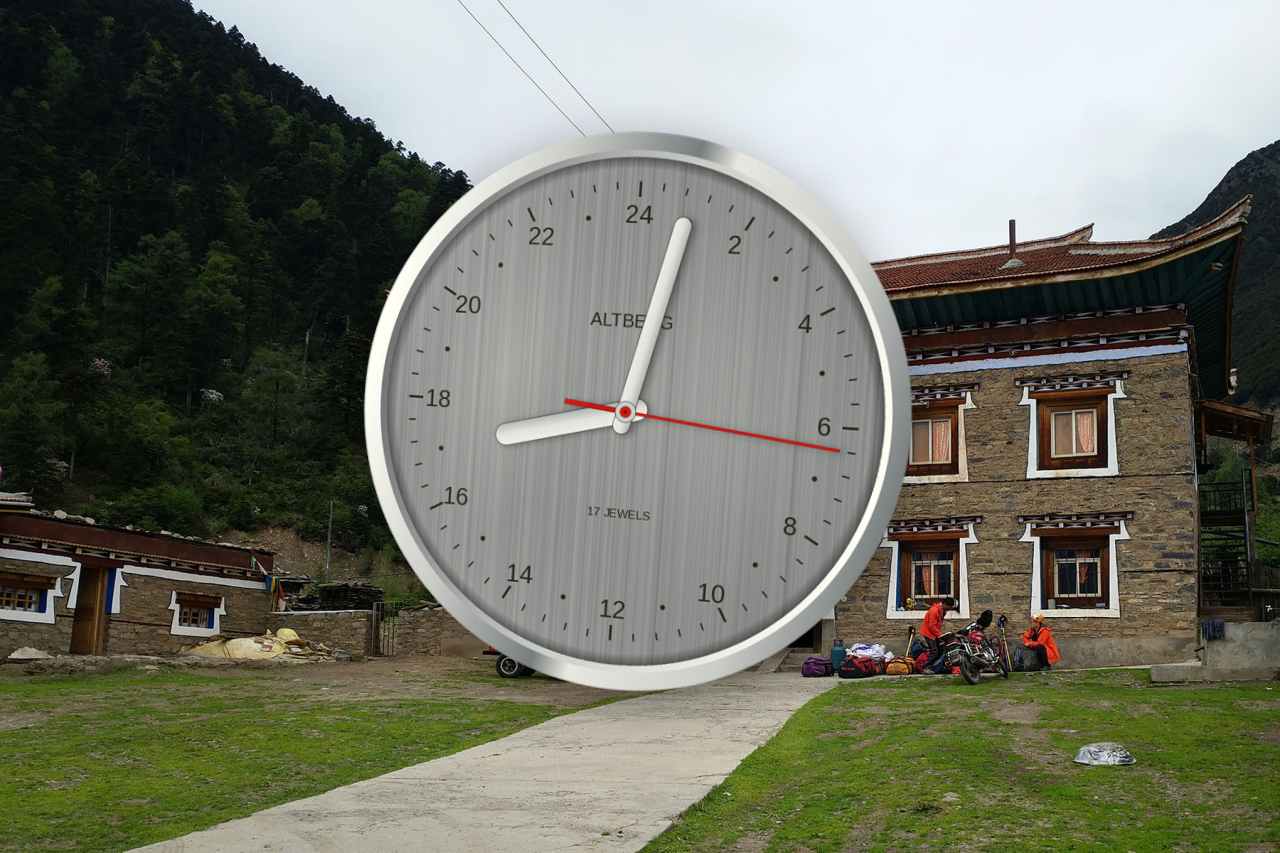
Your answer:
17 h 02 min 16 s
